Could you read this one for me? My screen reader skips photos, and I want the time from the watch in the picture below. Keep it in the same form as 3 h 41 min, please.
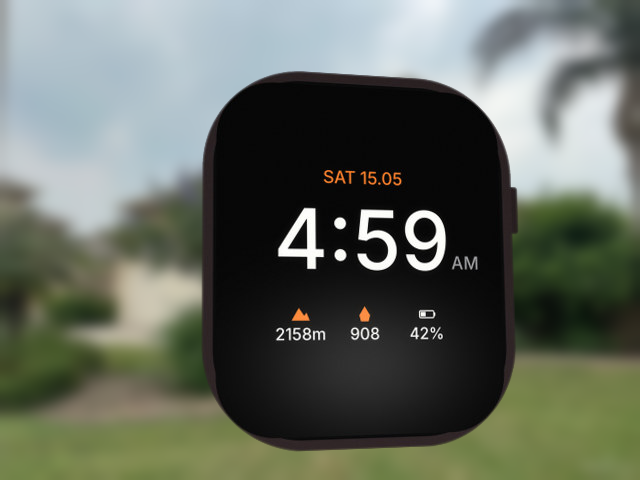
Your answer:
4 h 59 min
